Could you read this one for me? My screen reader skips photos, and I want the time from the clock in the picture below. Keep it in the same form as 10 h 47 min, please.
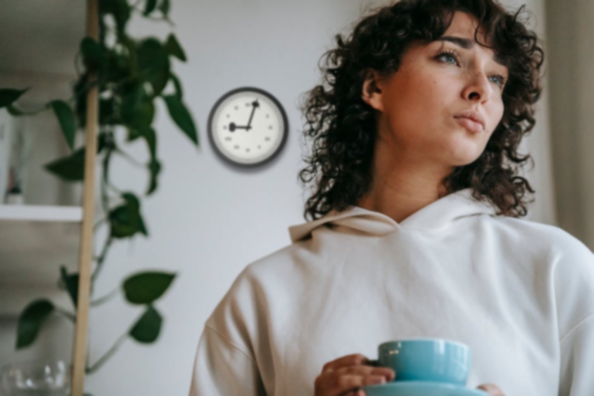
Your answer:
9 h 03 min
